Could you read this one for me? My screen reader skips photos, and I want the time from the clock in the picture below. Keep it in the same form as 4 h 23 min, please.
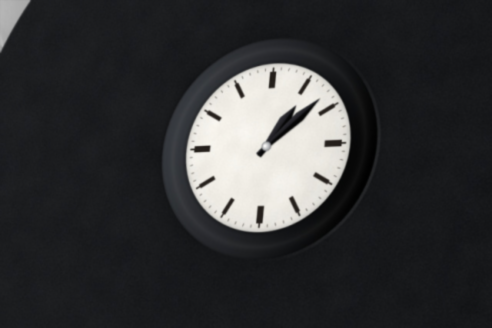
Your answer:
1 h 08 min
